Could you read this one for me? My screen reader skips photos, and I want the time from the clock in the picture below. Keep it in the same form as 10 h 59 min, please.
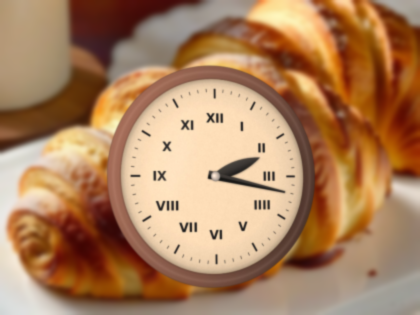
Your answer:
2 h 17 min
